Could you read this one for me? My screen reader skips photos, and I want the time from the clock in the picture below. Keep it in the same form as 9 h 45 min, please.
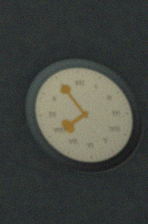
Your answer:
7 h 55 min
